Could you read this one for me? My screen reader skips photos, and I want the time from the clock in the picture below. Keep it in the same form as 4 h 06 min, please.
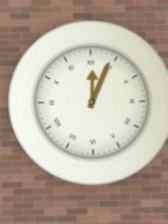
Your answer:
12 h 04 min
